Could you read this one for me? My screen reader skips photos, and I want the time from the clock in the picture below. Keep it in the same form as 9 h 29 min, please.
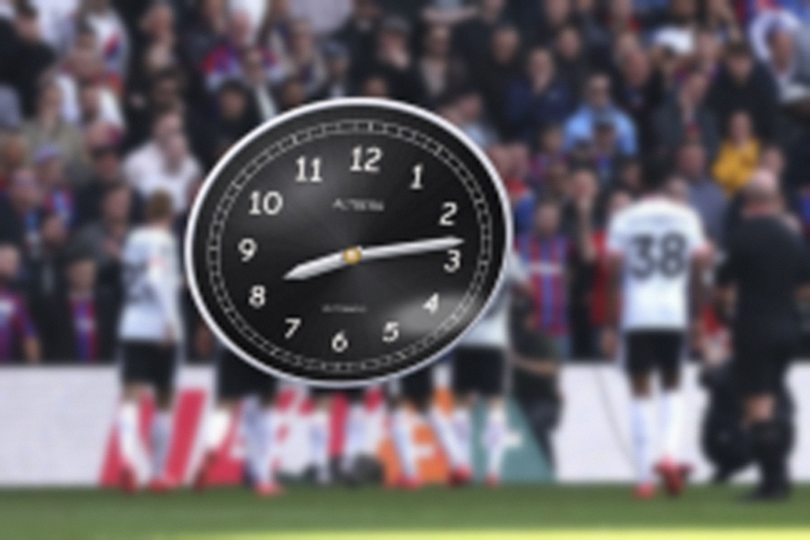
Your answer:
8 h 13 min
